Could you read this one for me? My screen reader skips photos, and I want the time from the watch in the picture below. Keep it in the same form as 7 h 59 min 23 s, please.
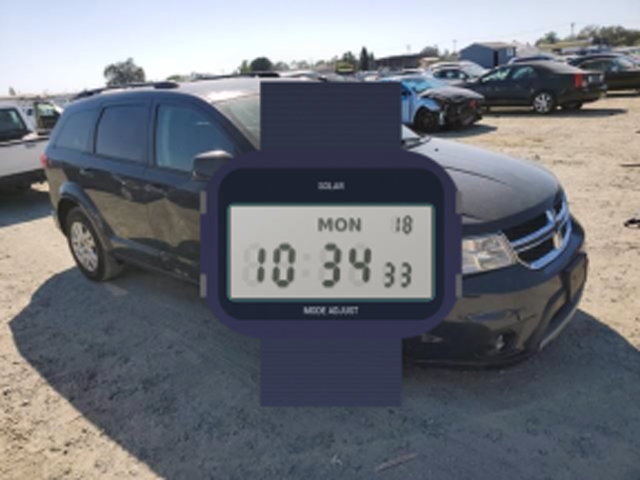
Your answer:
10 h 34 min 33 s
